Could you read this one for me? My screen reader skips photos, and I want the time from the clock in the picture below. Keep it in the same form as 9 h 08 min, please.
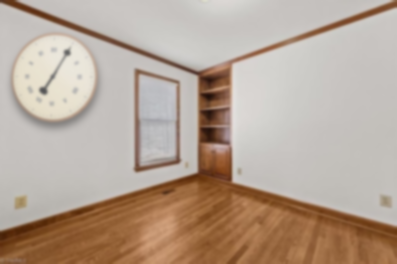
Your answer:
7 h 05 min
